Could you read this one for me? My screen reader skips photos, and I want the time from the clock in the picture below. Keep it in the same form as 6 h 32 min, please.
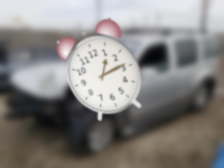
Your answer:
1 h 14 min
